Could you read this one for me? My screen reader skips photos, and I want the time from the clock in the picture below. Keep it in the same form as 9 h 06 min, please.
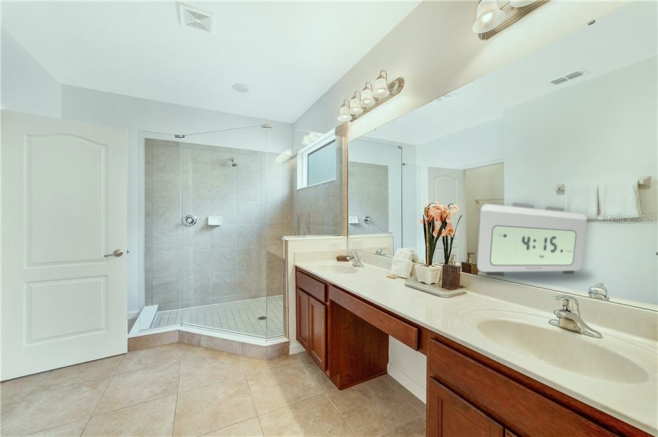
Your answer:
4 h 15 min
